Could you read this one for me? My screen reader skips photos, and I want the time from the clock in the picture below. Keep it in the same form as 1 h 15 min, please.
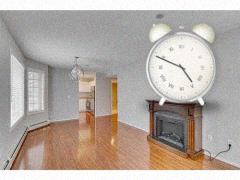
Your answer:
4 h 49 min
